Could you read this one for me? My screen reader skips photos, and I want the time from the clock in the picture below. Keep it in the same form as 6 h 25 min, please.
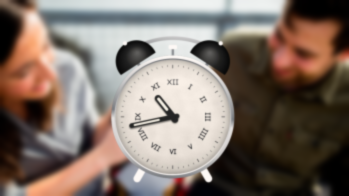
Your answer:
10 h 43 min
